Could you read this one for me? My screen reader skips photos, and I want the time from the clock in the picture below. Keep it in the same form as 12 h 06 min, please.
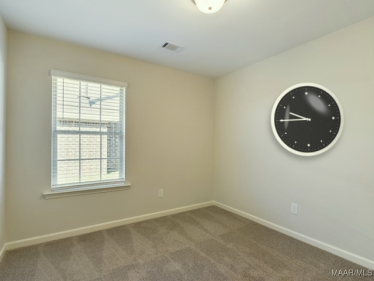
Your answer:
9 h 45 min
